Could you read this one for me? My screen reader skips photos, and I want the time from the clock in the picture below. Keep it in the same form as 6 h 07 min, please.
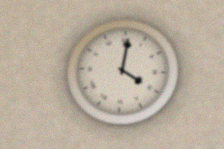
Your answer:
4 h 01 min
